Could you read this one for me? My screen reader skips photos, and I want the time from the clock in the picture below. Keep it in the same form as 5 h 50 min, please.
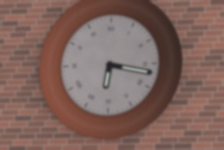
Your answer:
6 h 17 min
